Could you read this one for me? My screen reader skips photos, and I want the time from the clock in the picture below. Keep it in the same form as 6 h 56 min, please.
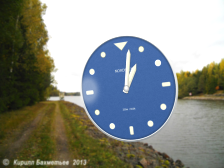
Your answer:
1 h 02 min
